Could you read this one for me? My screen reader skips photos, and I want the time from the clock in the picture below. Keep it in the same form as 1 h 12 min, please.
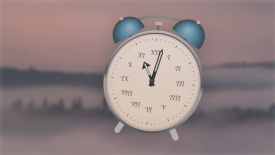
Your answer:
11 h 02 min
